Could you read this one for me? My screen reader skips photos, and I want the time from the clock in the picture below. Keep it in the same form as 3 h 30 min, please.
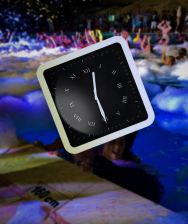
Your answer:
12 h 30 min
